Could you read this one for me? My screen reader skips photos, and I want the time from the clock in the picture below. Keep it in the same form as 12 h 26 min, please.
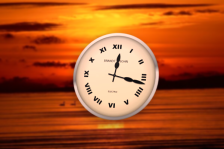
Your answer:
12 h 17 min
